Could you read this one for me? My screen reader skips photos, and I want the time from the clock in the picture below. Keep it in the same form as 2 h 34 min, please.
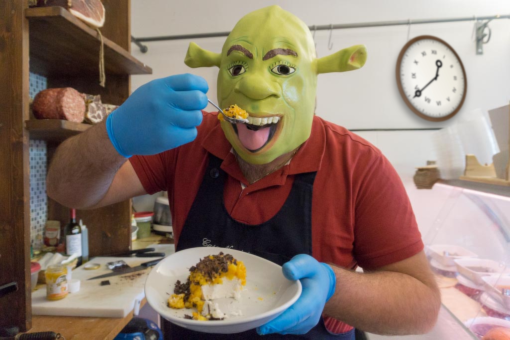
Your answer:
12 h 39 min
